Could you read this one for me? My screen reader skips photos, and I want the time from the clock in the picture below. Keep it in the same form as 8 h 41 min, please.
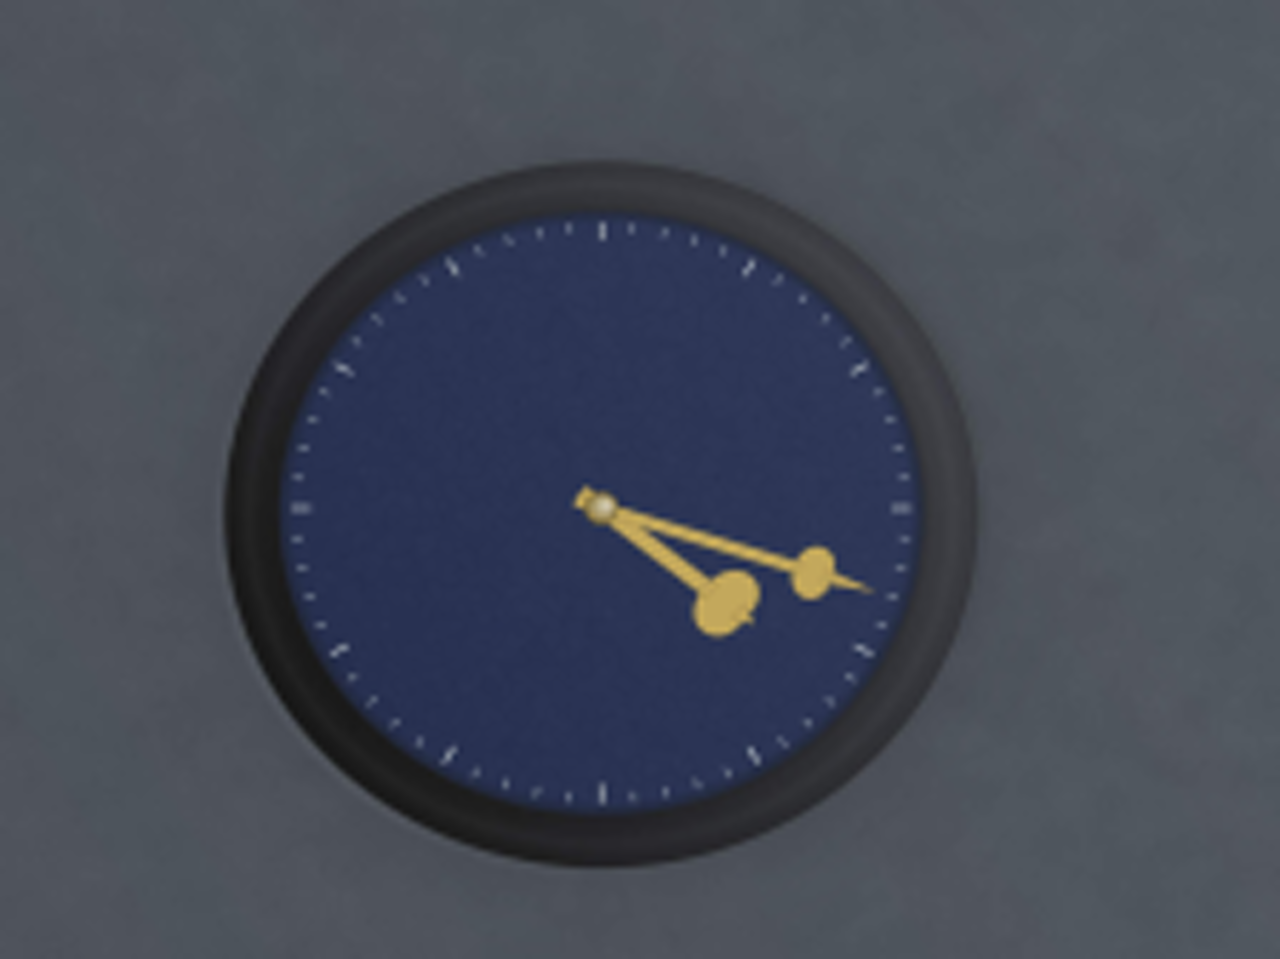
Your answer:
4 h 18 min
